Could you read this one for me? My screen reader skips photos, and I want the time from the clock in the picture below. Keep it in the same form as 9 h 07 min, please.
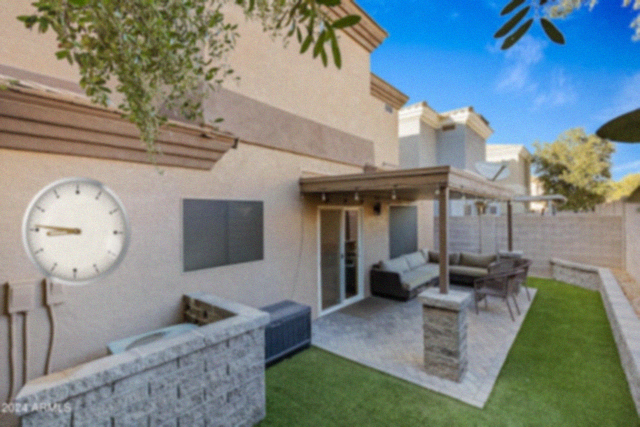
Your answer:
8 h 46 min
